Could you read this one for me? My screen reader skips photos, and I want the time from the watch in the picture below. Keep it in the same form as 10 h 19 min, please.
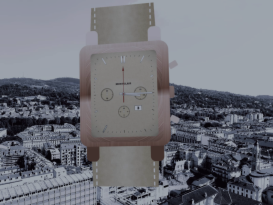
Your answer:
3 h 15 min
